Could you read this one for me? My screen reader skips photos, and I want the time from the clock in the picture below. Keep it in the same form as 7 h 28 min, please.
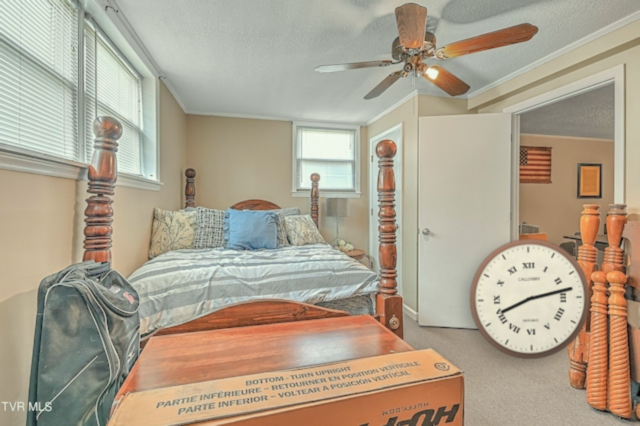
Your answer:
8 h 13 min
